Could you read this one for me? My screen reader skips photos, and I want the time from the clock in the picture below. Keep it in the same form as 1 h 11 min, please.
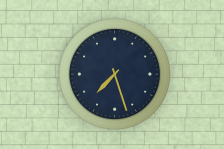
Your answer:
7 h 27 min
